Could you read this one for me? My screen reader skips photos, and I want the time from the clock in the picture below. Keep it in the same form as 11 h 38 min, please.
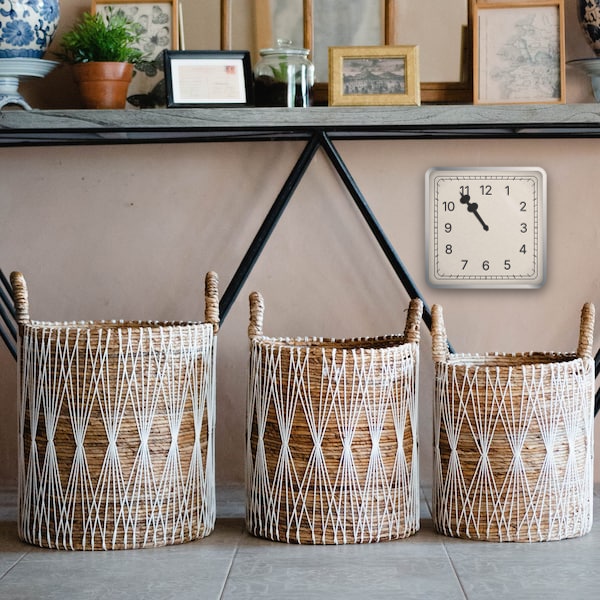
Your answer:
10 h 54 min
